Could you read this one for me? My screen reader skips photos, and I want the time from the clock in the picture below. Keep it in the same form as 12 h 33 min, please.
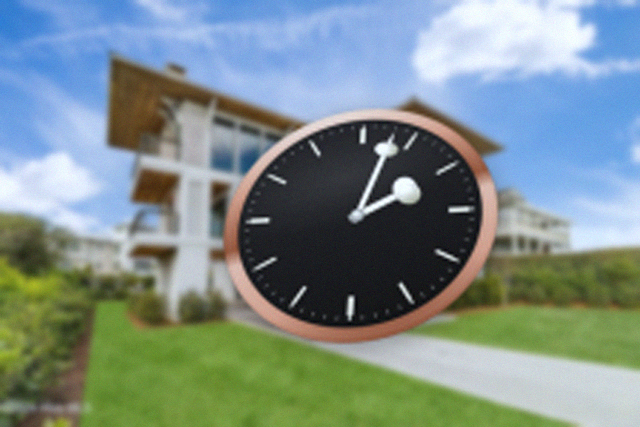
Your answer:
2 h 03 min
